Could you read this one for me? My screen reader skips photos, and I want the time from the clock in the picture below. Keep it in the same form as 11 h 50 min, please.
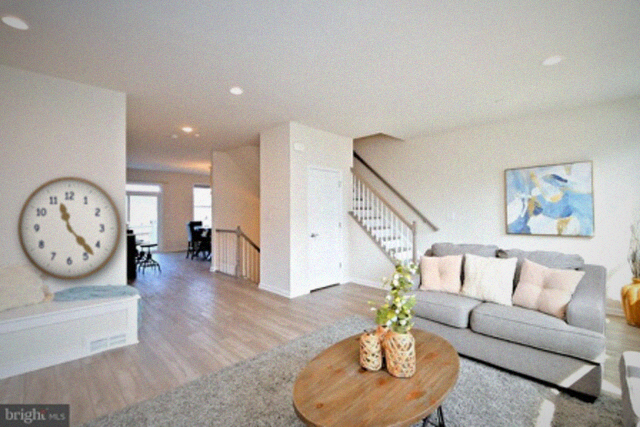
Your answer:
11 h 23 min
